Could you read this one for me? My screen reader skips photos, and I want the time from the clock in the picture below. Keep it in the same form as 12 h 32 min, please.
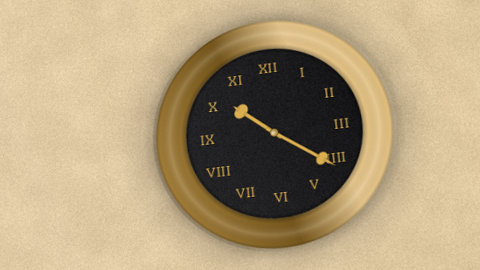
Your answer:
10 h 21 min
